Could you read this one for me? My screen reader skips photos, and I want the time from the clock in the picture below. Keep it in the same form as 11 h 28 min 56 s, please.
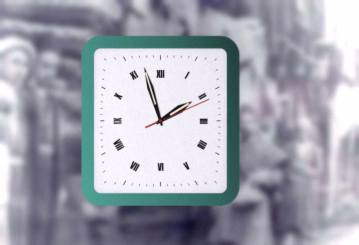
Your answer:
1 h 57 min 11 s
